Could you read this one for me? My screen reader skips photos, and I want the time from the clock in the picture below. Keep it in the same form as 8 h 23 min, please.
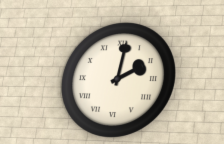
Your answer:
2 h 01 min
